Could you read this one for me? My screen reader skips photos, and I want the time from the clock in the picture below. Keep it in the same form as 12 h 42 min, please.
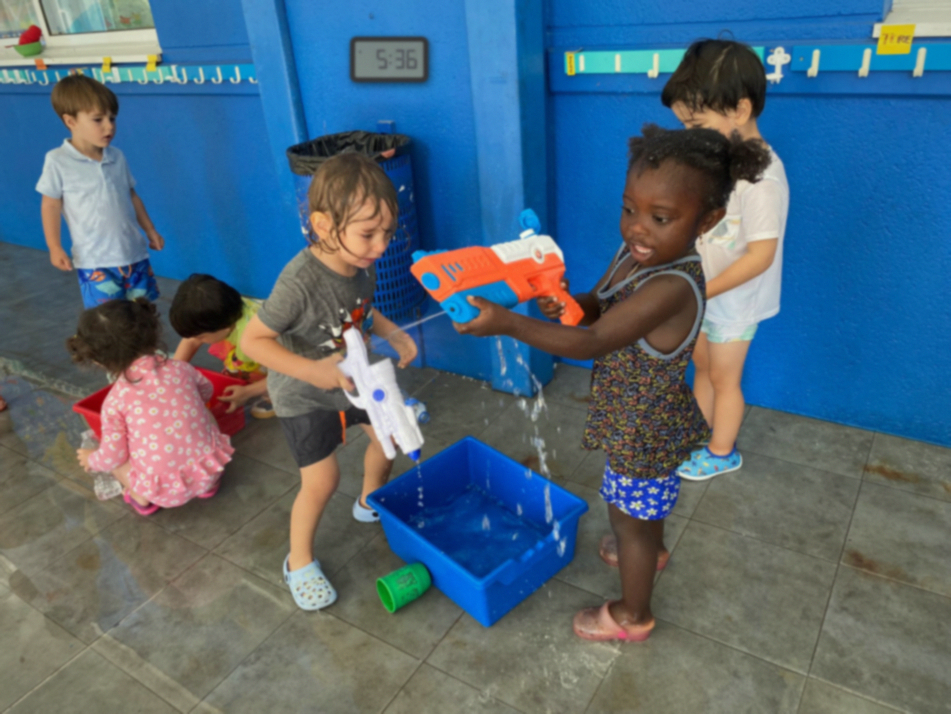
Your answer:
5 h 36 min
